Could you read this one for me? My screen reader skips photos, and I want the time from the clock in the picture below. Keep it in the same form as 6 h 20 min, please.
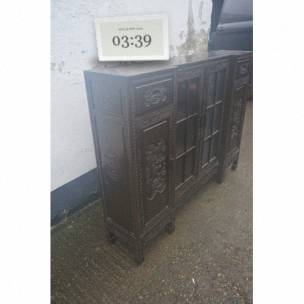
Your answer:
3 h 39 min
